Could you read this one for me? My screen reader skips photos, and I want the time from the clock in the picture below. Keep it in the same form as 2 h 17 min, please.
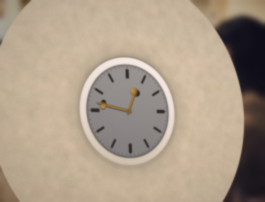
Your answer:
12 h 47 min
